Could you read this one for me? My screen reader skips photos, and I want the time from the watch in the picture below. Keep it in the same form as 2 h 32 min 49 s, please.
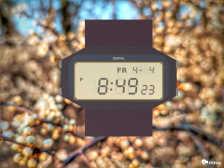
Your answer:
8 h 49 min 23 s
